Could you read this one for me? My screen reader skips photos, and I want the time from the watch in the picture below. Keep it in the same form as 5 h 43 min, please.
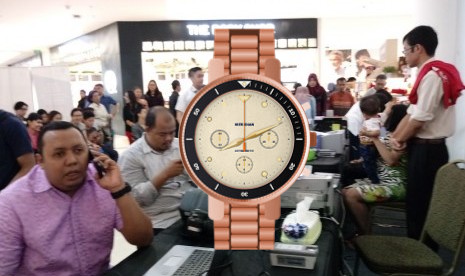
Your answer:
8 h 11 min
